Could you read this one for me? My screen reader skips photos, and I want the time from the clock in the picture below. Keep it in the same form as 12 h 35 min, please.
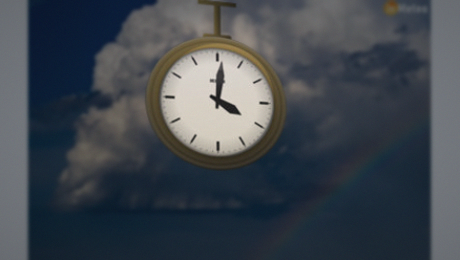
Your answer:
4 h 01 min
